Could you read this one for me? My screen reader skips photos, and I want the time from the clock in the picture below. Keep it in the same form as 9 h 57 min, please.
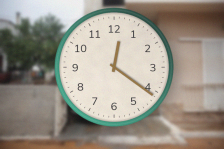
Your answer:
12 h 21 min
